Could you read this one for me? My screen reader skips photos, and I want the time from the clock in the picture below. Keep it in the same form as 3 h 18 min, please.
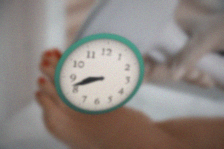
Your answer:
8 h 42 min
